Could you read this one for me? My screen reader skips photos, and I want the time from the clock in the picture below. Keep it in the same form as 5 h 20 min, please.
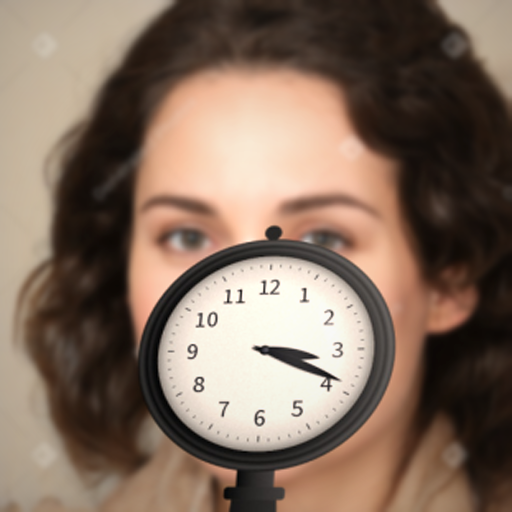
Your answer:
3 h 19 min
